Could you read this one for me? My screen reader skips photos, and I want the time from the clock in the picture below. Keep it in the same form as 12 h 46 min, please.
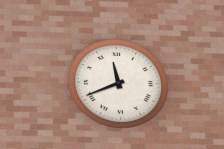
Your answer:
11 h 41 min
